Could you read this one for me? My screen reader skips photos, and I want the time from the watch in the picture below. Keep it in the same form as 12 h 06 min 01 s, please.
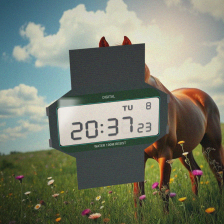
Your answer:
20 h 37 min 23 s
